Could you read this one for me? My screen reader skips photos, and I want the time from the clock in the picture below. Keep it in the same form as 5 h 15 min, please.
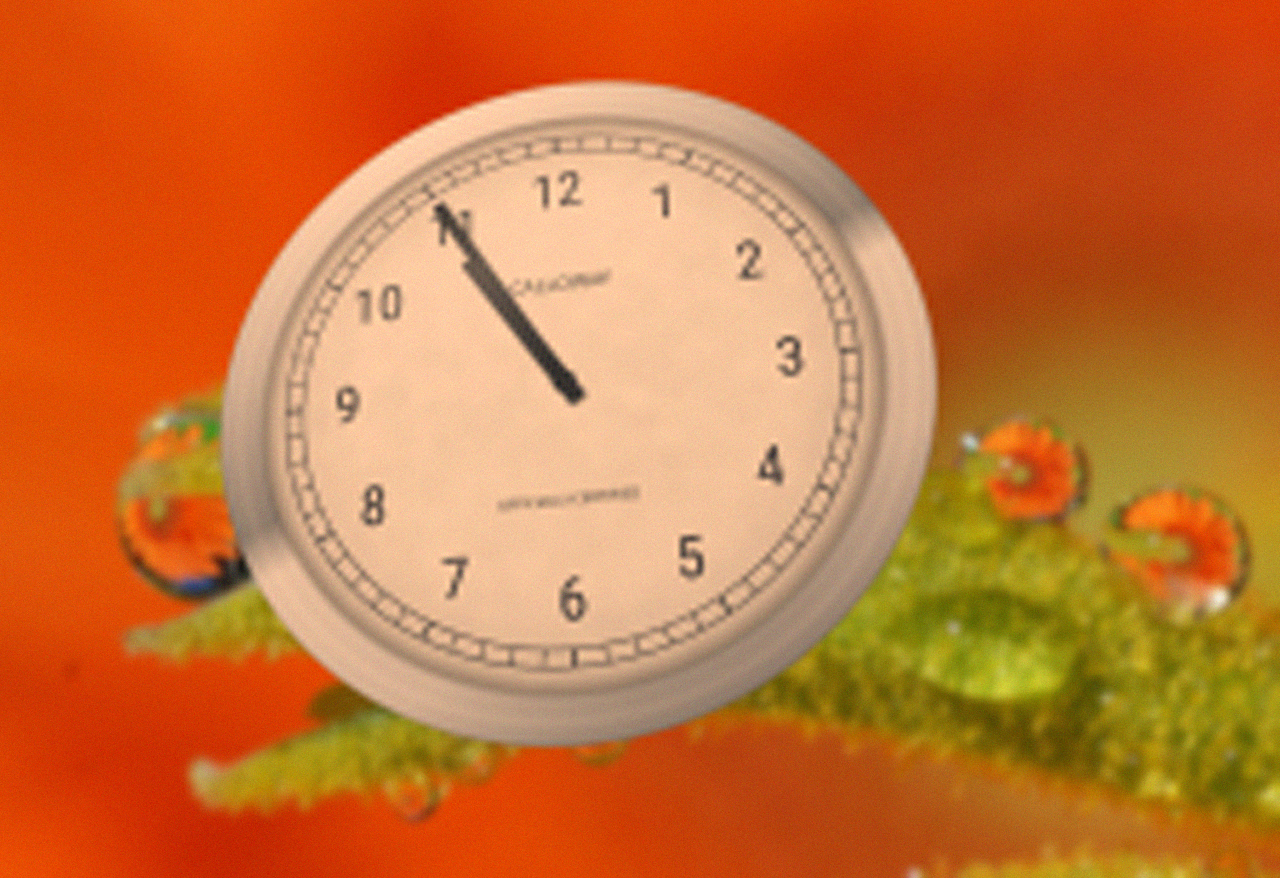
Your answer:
10 h 55 min
